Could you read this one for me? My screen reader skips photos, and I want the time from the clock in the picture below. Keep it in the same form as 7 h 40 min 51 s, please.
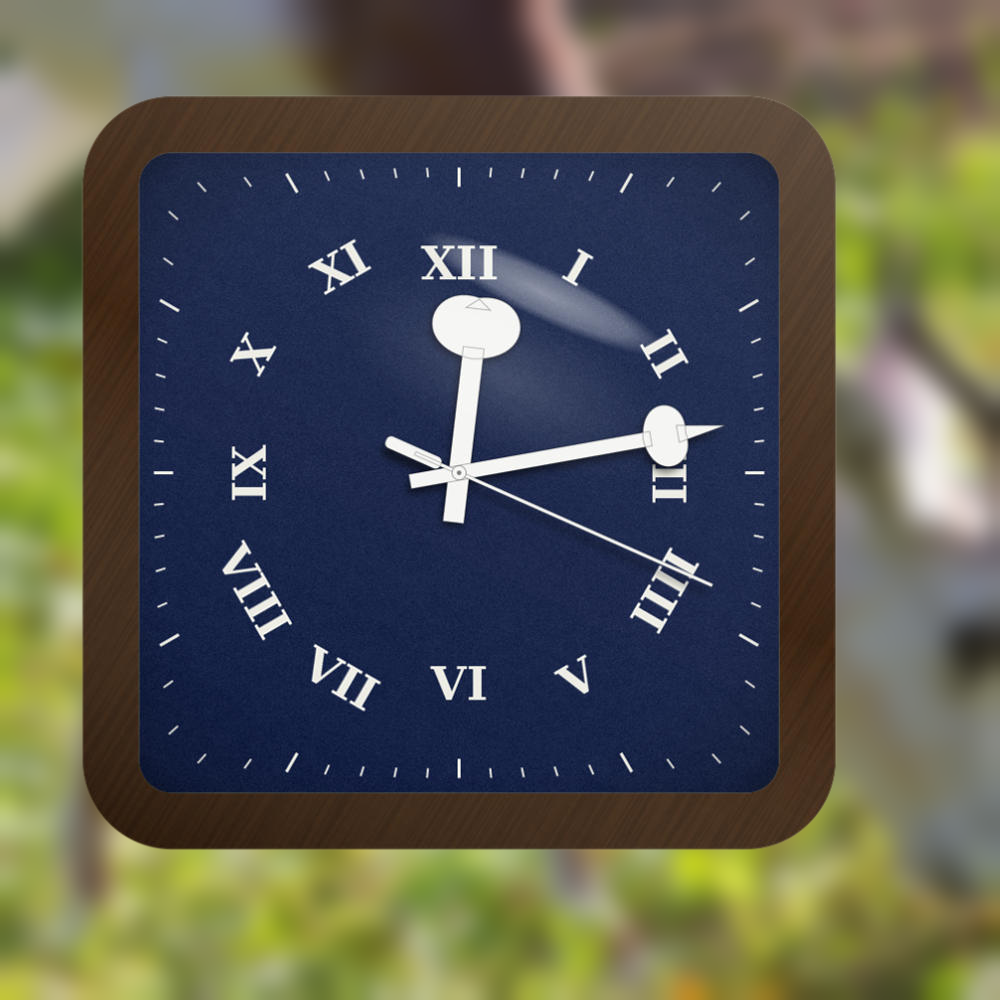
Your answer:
12 h 13 min 19 s
